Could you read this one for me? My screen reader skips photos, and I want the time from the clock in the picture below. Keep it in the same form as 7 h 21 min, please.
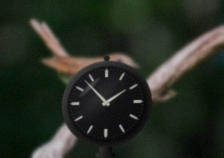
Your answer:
1 h 53 min
